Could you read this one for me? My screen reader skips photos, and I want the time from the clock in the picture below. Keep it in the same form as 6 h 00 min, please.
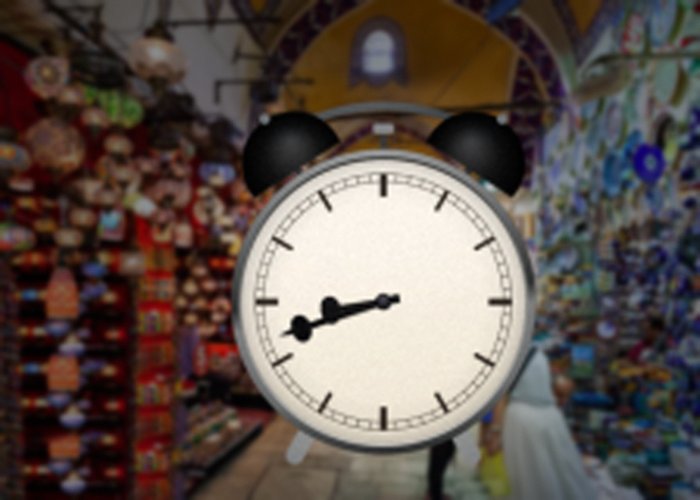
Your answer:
8 h 42 min
